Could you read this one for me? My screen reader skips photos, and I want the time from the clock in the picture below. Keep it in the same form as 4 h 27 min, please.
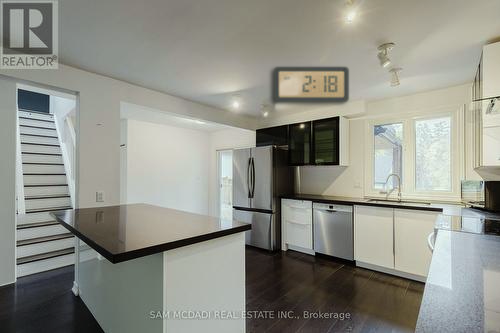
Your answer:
2 h 18 min
